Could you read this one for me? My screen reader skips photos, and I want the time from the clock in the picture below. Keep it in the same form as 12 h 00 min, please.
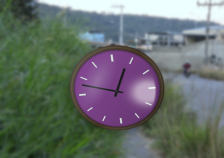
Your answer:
12 h 48 min
